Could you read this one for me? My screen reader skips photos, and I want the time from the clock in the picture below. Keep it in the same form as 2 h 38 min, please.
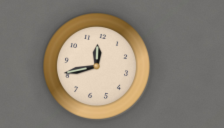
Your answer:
11 h 41 min
